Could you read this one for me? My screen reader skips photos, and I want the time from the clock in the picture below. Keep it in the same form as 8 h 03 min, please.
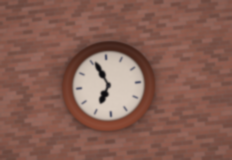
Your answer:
6 h 56 min
